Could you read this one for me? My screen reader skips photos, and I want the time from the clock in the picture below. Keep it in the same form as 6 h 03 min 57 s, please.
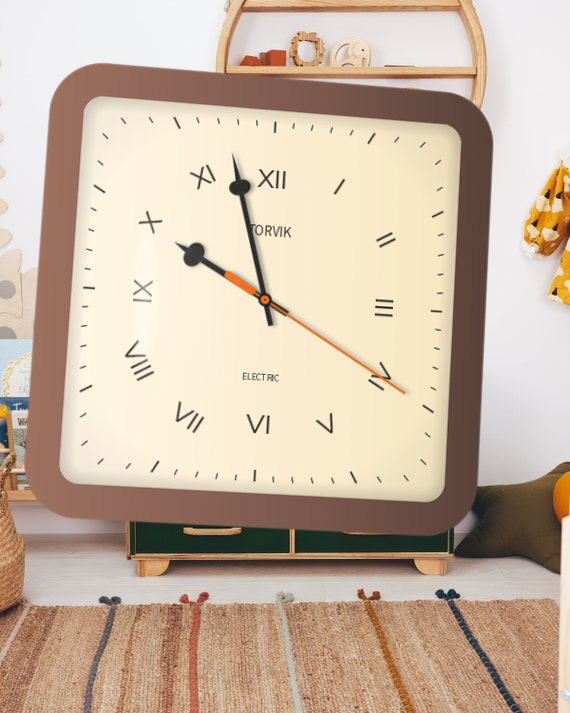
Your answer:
9 h 57 min 20 s
